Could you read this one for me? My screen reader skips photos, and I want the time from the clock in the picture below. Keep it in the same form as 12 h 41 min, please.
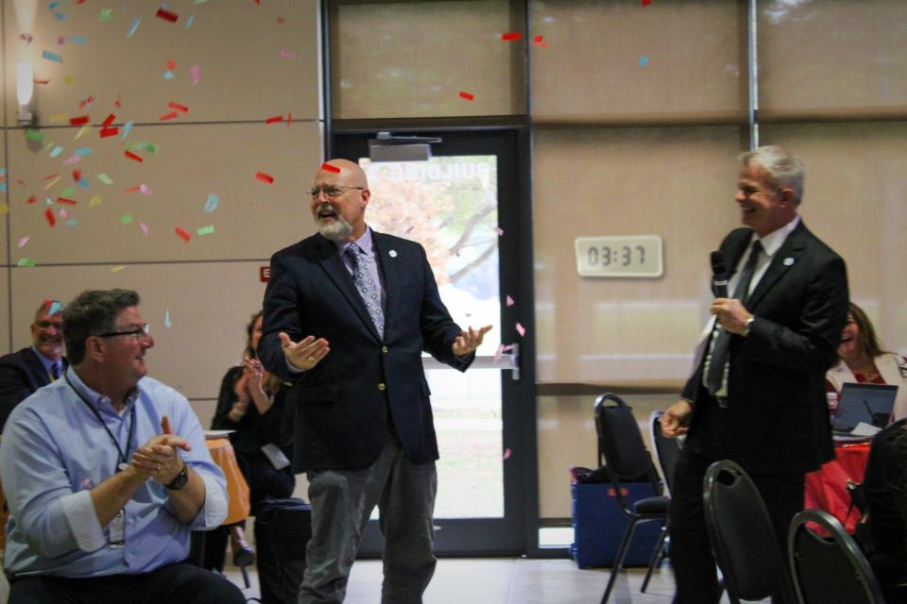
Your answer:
3 h 37 min
